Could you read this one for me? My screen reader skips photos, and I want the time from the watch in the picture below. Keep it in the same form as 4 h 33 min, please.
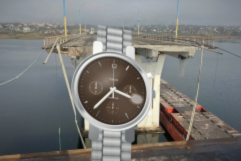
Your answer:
3 h 37 min
